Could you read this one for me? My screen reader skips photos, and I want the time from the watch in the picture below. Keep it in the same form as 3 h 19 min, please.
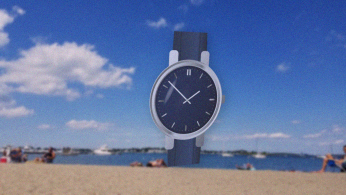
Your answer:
1 h 52 min
